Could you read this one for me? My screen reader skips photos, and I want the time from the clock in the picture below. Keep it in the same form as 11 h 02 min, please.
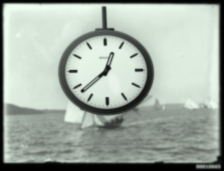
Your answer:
12 h 38 min
